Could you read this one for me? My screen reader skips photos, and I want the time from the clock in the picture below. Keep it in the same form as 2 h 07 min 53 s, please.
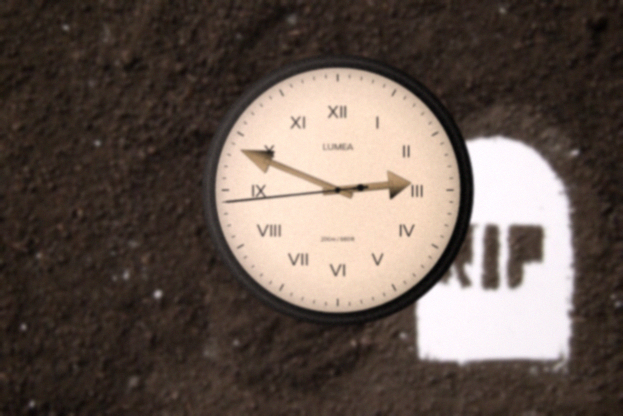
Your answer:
2 h 48 min 44 s
